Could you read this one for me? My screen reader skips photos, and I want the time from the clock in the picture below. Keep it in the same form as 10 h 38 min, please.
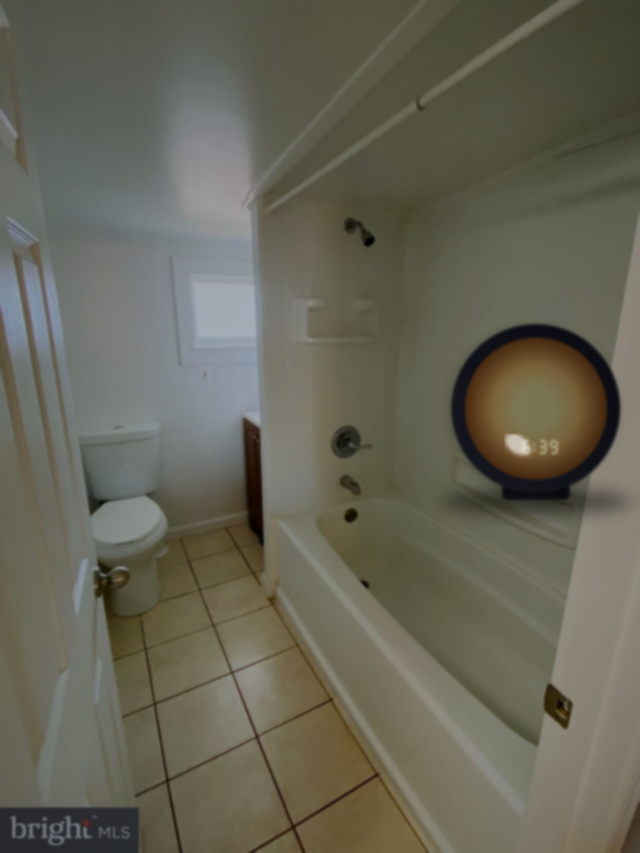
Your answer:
6 h 39 min
